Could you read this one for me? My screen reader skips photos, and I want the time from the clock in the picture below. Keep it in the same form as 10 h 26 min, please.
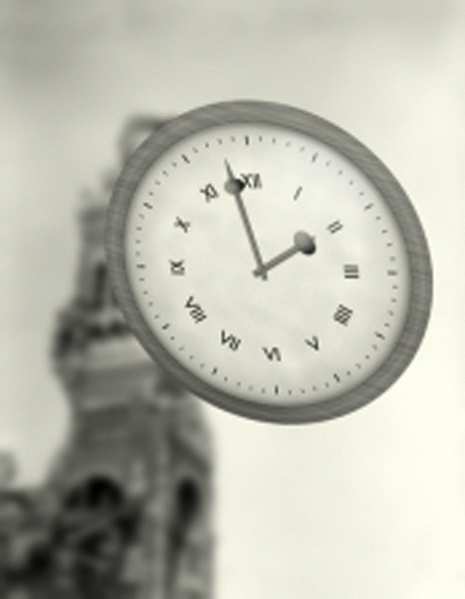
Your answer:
1 h 58 min
